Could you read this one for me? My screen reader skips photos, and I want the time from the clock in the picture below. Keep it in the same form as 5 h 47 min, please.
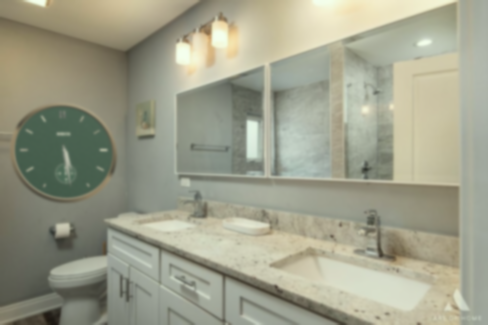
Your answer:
5 h 29 min
